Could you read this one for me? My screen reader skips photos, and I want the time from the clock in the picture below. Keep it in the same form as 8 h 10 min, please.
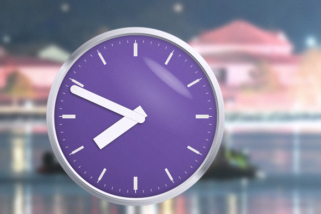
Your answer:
7 h 49 min
